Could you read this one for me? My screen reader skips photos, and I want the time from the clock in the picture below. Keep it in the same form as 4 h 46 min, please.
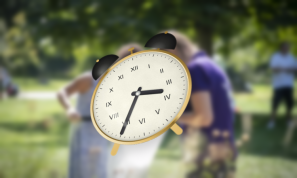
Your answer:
3 h 35 min
